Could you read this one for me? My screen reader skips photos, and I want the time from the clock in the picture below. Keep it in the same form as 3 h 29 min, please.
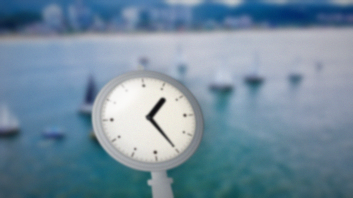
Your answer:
1 h 25 min
